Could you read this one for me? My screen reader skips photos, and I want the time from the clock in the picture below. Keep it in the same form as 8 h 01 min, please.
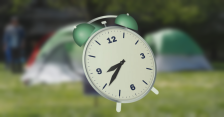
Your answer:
8 h 39 min
